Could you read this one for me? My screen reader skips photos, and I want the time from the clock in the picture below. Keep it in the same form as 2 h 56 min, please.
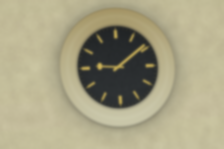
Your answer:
9 h 09 min
